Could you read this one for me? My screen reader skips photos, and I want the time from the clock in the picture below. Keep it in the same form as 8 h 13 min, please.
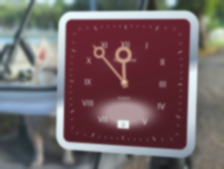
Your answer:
11 h 53 min
